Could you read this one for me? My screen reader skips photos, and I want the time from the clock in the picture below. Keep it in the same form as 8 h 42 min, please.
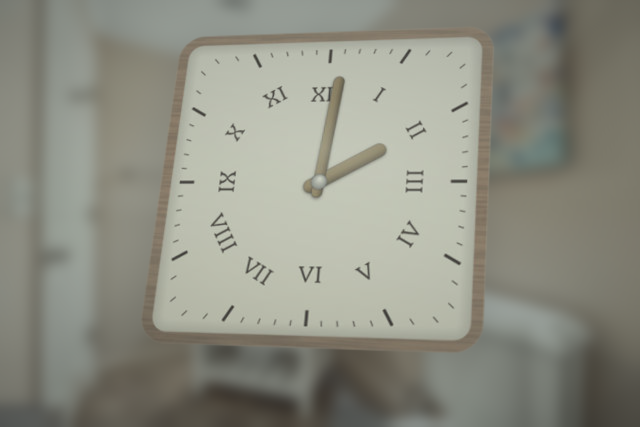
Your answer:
2 h 01 min
